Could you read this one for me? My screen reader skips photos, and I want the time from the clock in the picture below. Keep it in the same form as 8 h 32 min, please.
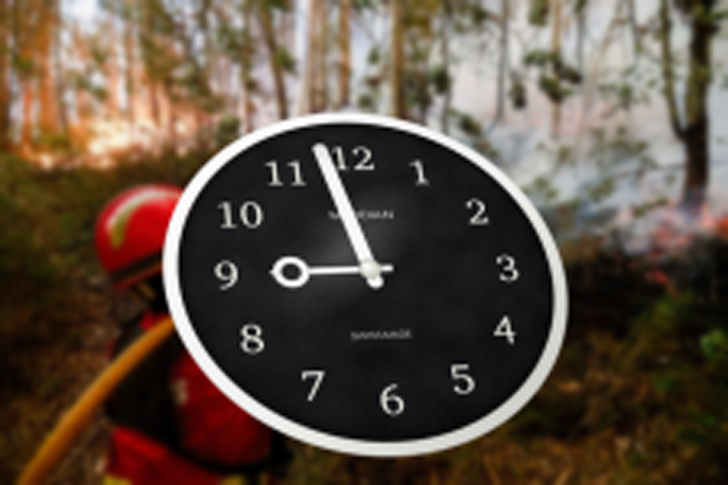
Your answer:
8 h 58 min
